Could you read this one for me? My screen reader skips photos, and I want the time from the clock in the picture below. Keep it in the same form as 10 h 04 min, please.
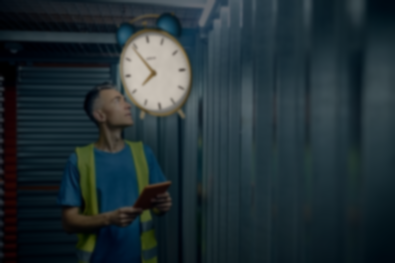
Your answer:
7 h 54 min
